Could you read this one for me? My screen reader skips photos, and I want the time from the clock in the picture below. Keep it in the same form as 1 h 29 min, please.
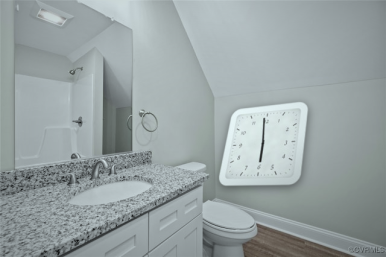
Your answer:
5 h 59 min
